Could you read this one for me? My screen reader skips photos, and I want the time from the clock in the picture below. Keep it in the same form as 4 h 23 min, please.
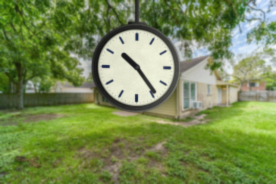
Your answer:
10 h 24 min
